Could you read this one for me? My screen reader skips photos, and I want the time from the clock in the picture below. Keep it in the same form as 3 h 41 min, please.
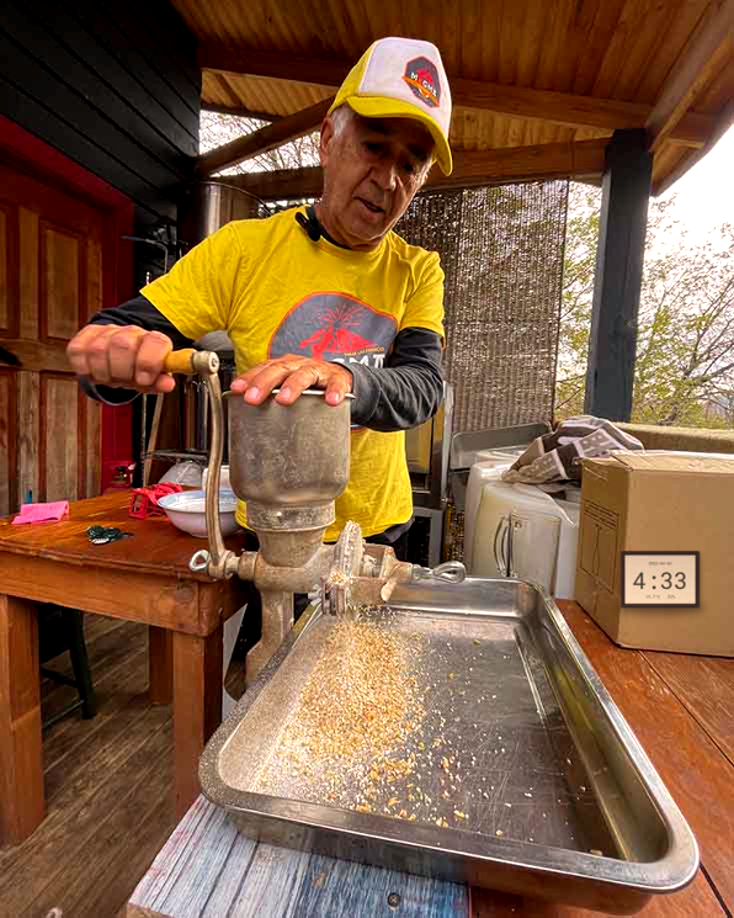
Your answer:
4 h 33 min
